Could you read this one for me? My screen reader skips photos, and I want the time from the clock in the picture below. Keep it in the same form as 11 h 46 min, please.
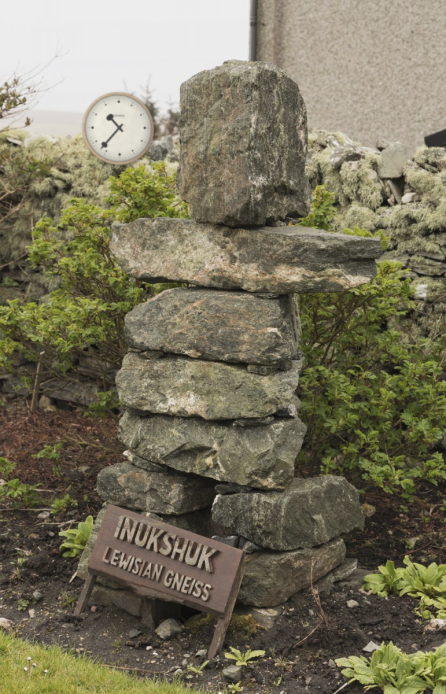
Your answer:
10 h 37 min
